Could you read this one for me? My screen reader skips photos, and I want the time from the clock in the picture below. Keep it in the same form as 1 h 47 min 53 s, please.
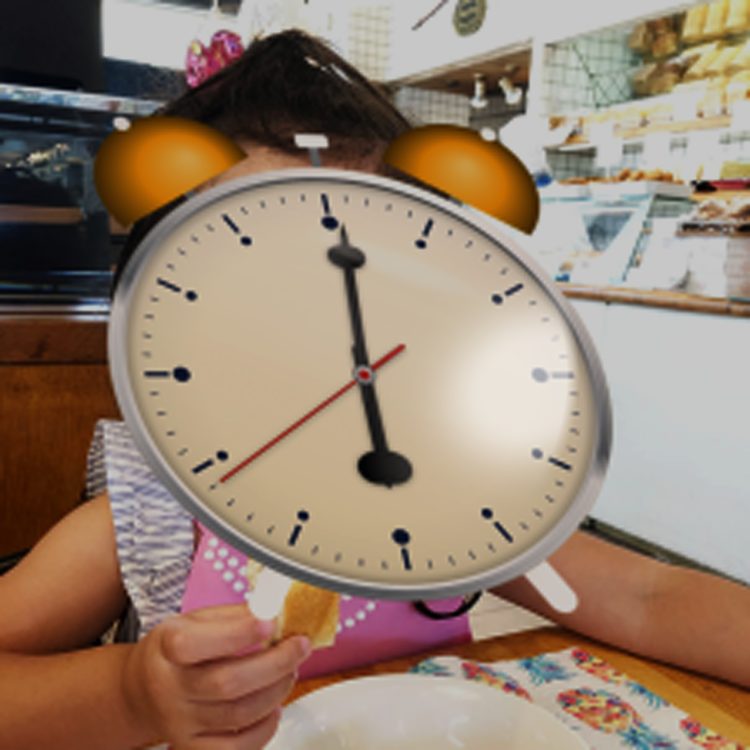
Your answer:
6 h 00 min 39 s
